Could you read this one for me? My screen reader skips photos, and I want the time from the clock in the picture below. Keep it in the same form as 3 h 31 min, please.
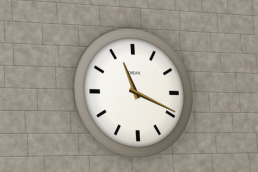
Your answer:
11 h 19 min
